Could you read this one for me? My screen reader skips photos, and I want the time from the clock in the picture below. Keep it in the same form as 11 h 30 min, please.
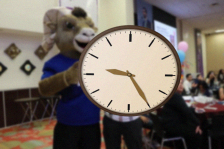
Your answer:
9 h 25 min
